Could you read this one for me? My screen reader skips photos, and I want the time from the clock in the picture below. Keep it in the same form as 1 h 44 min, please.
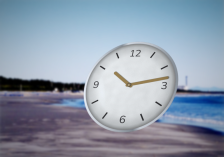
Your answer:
10 h 13 min
